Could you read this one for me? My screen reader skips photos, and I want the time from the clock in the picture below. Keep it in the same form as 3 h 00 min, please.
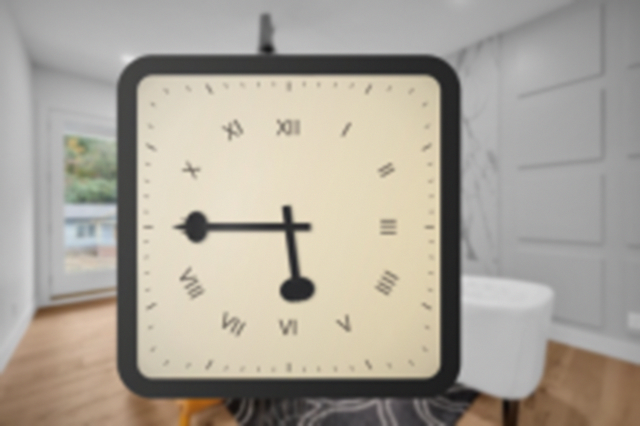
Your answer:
5 h 45 min
